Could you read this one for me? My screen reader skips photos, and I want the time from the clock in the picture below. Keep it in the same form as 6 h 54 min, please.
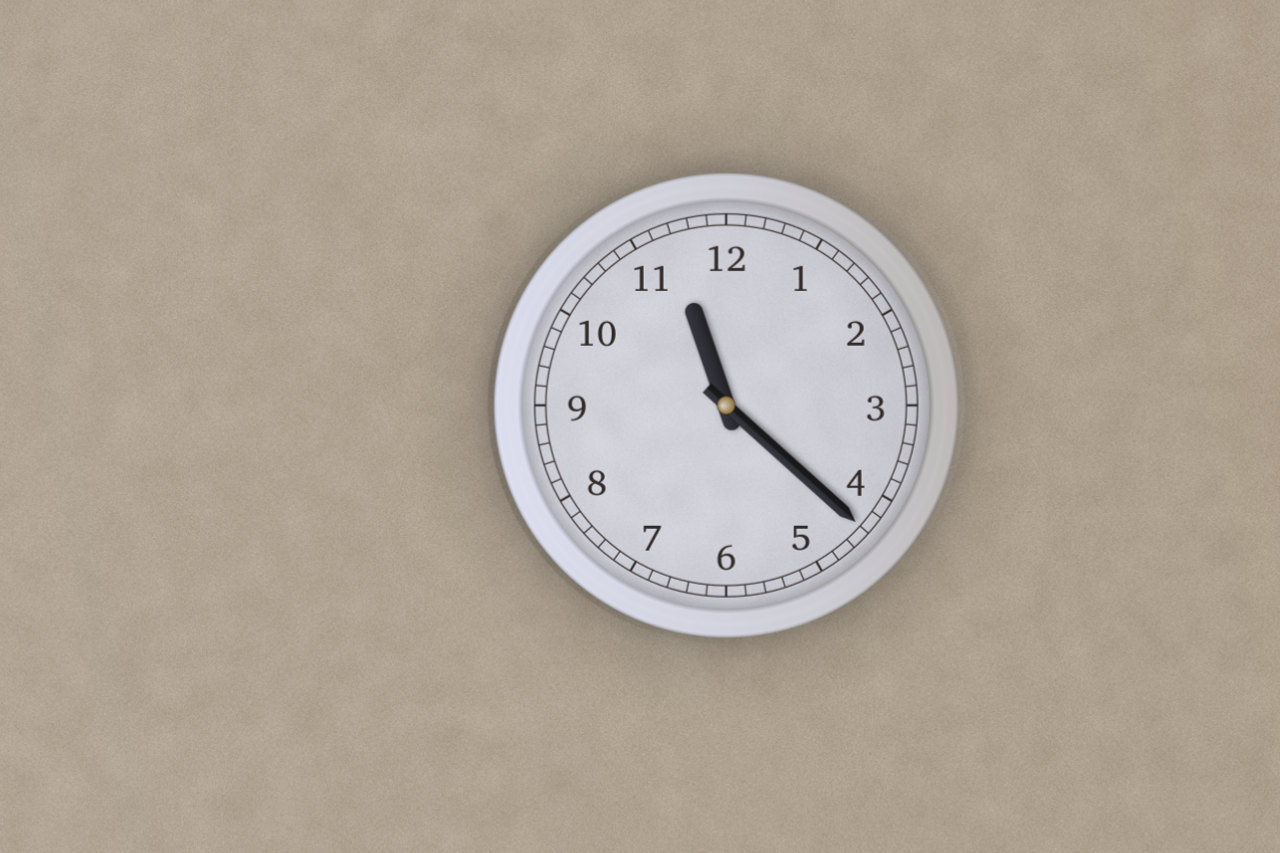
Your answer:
11 h 22 min
